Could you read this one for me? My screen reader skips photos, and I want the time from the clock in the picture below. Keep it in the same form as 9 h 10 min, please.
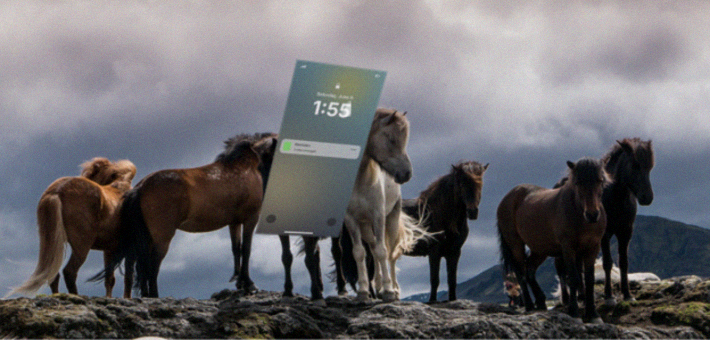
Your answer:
1 h 55 min
